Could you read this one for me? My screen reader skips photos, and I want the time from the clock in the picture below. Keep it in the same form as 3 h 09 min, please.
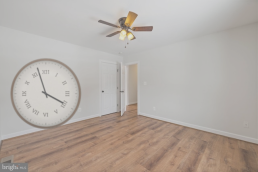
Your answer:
3 h 57 min
